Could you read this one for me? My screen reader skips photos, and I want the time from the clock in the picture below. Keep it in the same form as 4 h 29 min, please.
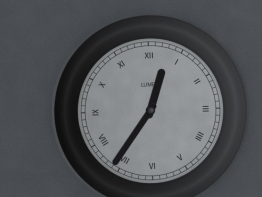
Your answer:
12 h 36 min
